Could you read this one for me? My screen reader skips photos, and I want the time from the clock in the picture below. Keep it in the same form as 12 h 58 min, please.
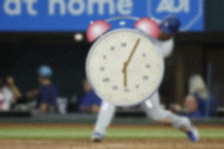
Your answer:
6 h 05 min
